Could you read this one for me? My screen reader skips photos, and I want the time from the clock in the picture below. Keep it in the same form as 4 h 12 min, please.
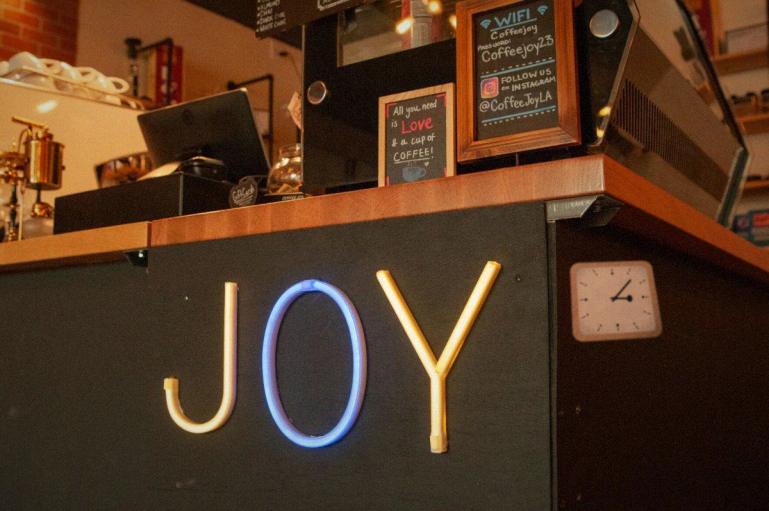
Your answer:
3 h 07 min
